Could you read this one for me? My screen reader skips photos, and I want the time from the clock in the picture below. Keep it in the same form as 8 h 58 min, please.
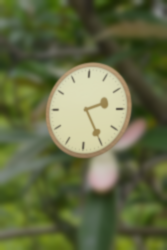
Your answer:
2 h 25 min
